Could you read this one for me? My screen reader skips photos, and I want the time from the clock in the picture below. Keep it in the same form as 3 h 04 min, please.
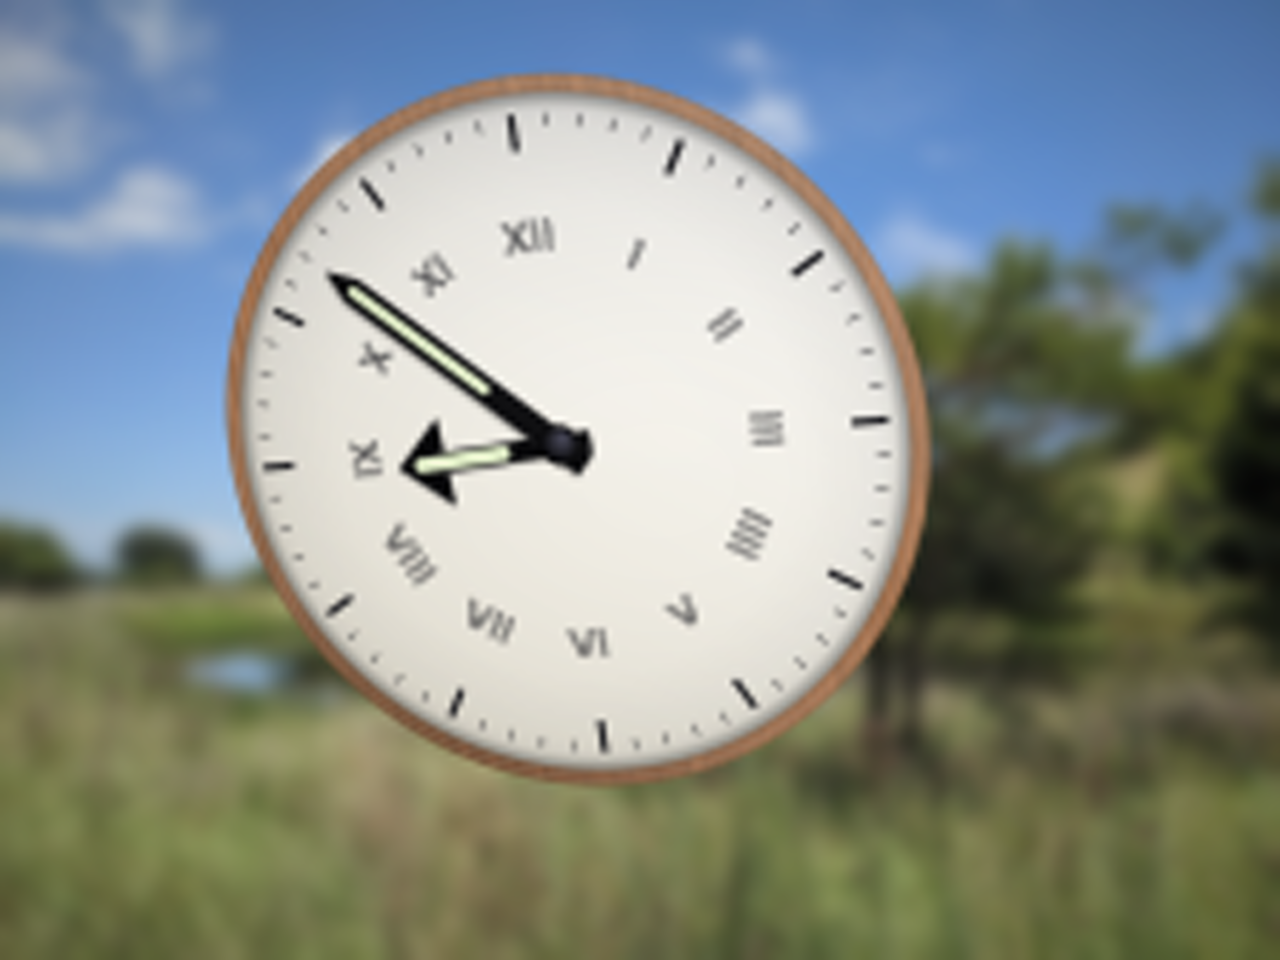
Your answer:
8 h 52 min
